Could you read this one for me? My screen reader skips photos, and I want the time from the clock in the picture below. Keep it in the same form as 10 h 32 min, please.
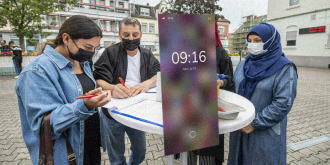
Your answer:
9 h 16 min
